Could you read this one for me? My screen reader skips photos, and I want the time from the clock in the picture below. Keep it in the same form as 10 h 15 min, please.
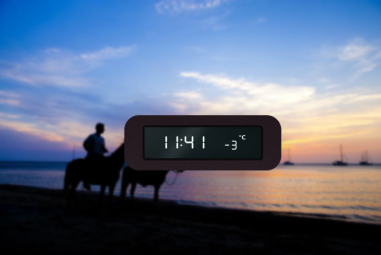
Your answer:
11 h 41 min
